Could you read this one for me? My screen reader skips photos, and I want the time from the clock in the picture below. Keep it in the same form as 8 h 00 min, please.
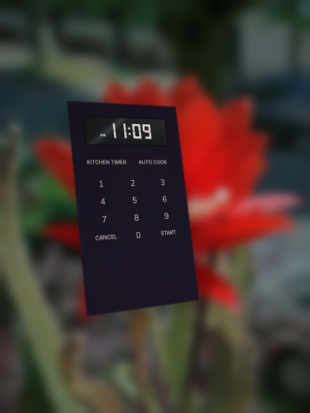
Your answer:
11 h 09 min
